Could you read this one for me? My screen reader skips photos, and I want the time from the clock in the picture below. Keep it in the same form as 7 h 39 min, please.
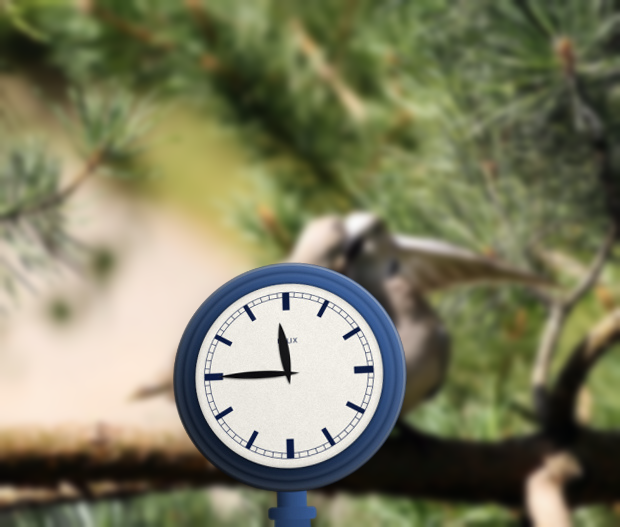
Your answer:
11 h 45 min
